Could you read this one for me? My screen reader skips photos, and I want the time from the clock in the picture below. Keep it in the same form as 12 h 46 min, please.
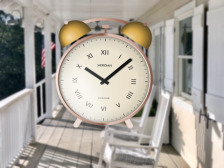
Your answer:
10 h 08 min
